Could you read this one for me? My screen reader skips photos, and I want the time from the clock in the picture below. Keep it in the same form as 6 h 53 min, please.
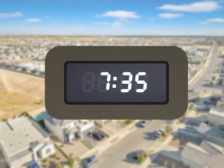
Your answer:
7 h 35 min
